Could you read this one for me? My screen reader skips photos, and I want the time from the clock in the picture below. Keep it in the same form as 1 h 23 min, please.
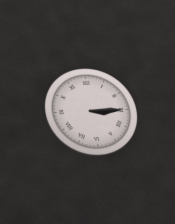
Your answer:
3 h 15 min
